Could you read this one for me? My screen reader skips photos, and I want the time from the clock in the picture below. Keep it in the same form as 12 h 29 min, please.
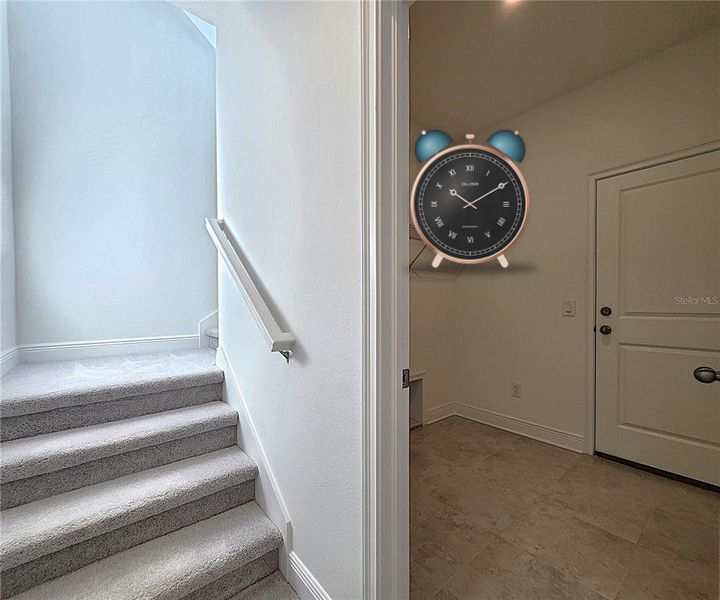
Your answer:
10 h 10 min
